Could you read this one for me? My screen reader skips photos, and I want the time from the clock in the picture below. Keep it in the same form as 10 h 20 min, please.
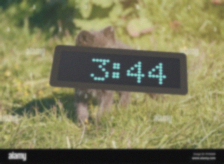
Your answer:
3 h 44 min
